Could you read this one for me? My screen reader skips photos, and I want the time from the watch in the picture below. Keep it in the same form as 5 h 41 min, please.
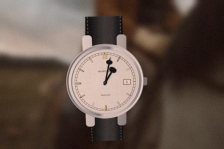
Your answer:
1 h 02 min
